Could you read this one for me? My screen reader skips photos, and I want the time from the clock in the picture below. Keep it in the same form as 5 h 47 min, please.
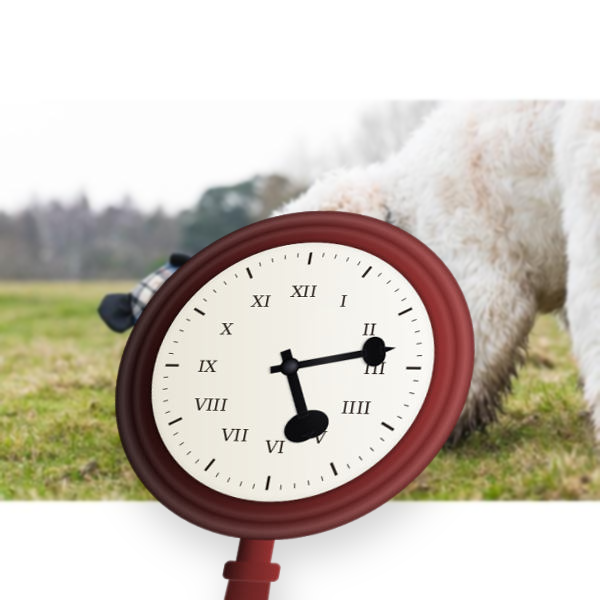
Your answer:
5 h 13 min
